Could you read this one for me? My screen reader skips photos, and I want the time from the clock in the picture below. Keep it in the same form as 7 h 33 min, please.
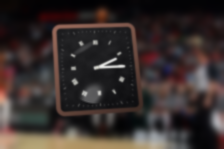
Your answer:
2 h 15 min
